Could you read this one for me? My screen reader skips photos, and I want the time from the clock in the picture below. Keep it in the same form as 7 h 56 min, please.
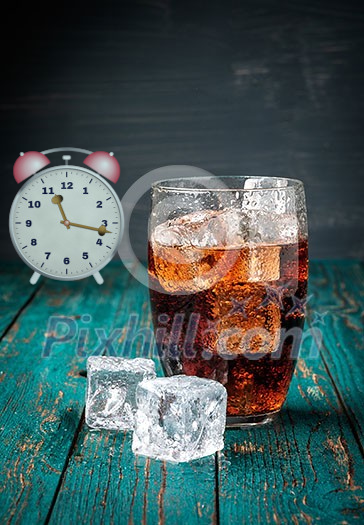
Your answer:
11 h 17 min
